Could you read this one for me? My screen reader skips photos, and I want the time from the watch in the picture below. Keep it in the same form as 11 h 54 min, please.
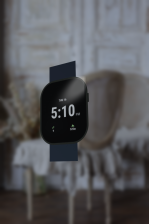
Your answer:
5 h 10 min
